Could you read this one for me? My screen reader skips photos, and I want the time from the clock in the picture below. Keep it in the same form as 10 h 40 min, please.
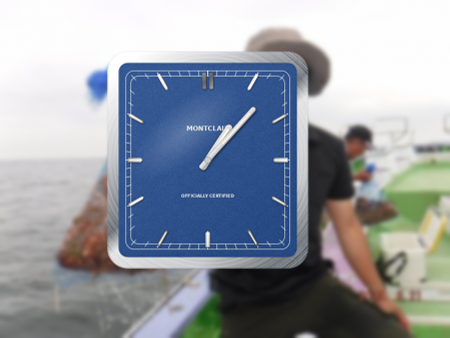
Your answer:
1 h 07 min
